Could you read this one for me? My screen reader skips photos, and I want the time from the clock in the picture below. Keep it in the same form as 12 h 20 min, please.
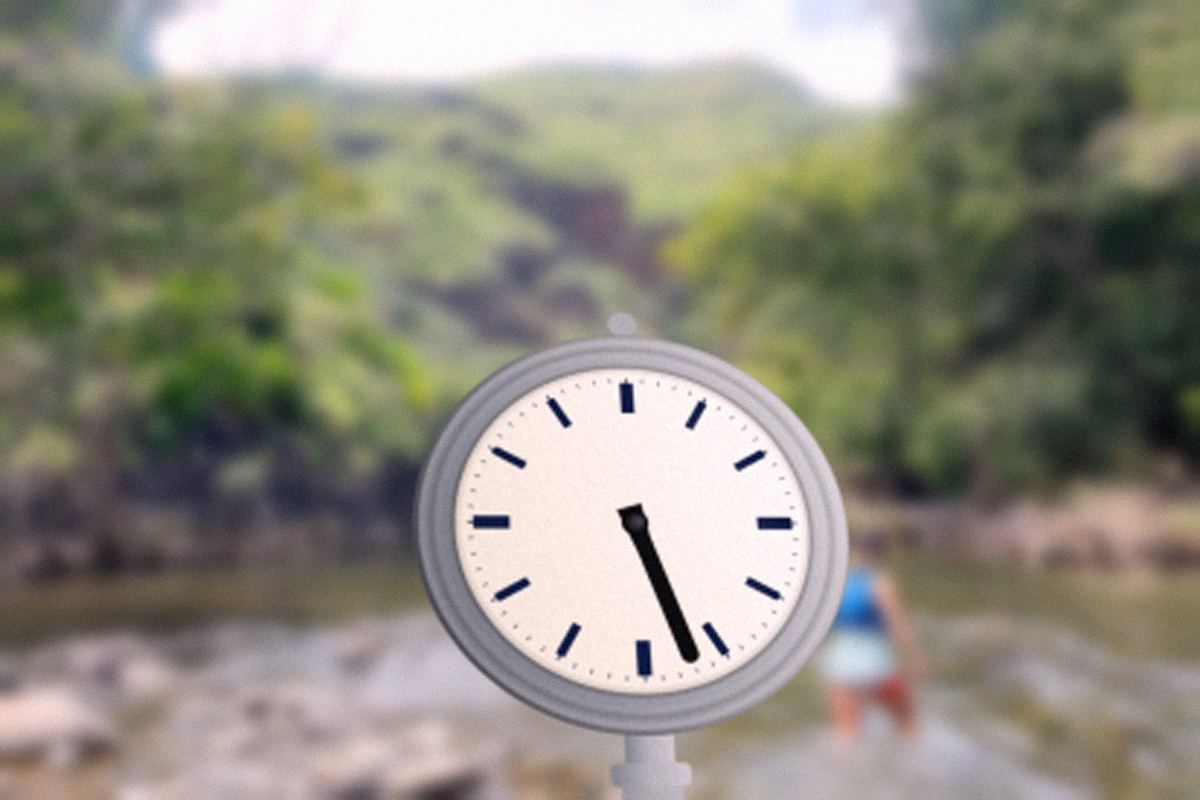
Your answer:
5 h 27 min
